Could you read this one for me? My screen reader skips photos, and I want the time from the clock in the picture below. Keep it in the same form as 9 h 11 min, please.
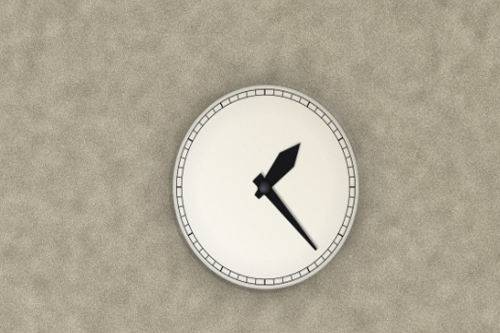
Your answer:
1 h 23 min
